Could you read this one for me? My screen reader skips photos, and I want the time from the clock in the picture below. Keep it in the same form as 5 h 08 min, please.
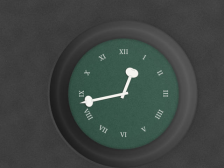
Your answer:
12 h 43 min
